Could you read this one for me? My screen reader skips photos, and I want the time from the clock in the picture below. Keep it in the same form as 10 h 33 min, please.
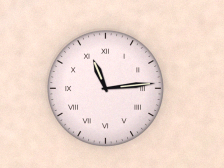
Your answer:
11 h 14 min
